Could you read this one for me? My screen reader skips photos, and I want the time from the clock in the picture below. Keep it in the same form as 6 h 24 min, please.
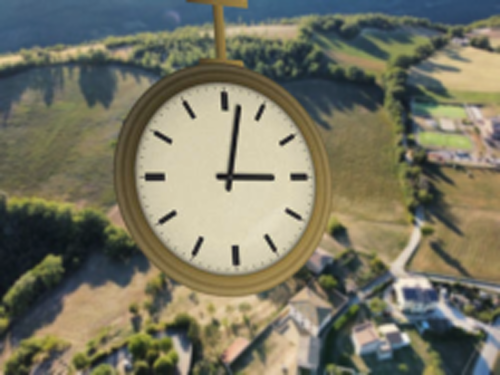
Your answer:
3 h 02 min
